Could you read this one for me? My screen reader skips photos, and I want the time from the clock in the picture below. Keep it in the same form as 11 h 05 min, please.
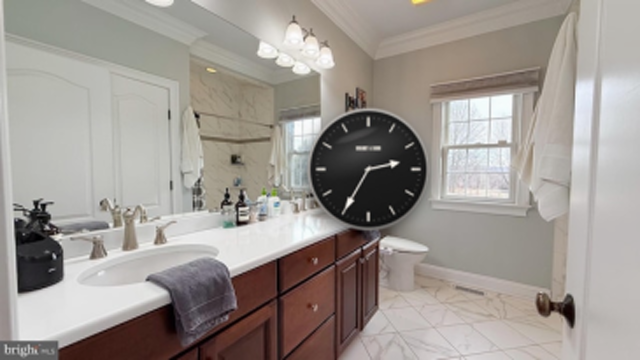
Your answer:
2 h 35 min
